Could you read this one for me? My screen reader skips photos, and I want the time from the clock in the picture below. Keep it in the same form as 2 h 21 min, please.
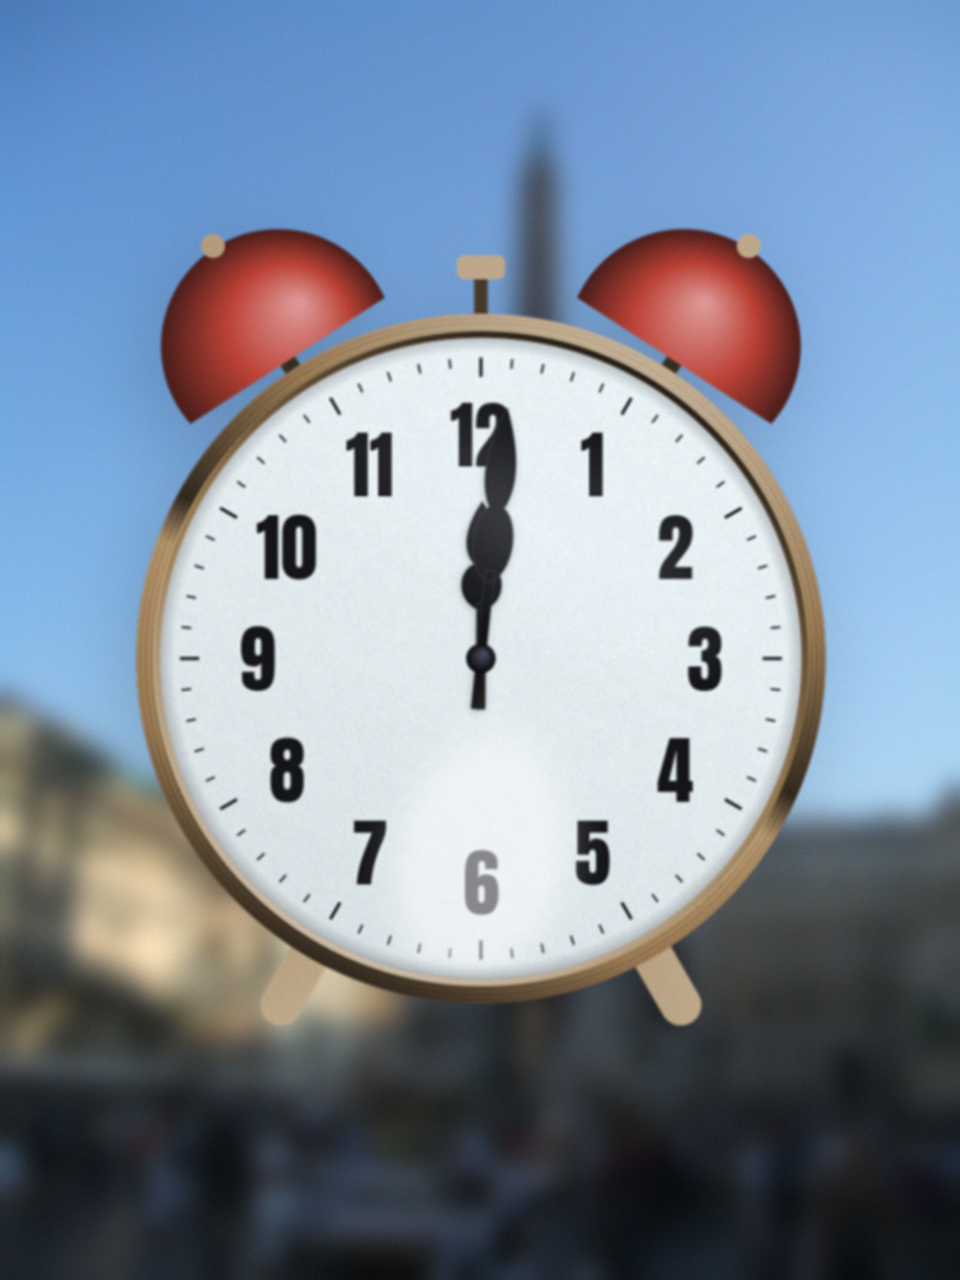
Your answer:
12 h 01 min
